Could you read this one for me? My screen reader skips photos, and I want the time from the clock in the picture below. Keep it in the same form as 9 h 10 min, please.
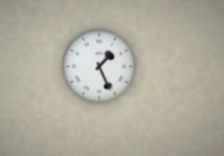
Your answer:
1 h 26 min
